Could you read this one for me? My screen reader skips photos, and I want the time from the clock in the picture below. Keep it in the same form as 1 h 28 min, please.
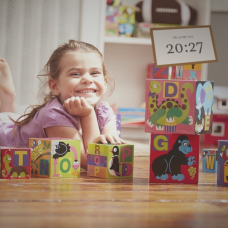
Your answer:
20 h 27 min
